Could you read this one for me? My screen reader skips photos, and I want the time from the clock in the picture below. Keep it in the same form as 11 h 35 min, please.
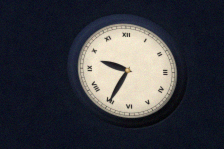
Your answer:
9 h 35 min
